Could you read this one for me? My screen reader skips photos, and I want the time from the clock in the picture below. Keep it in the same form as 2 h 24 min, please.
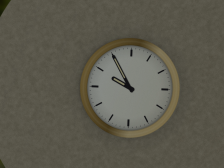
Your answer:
9 h 55 min
